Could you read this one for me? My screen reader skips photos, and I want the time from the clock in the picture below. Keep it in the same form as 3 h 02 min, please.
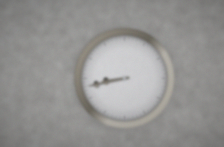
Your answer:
8 h 43 min
